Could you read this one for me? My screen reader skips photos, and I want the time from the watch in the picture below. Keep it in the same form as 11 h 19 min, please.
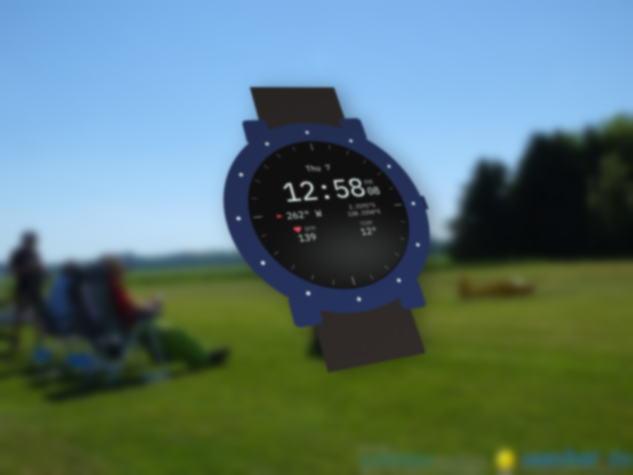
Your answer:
12 h 58 min
